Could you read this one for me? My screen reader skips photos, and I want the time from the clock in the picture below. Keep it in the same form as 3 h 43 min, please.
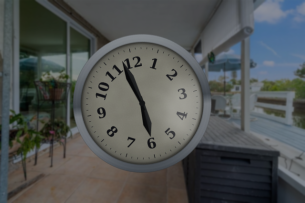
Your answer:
5 h 58 min
